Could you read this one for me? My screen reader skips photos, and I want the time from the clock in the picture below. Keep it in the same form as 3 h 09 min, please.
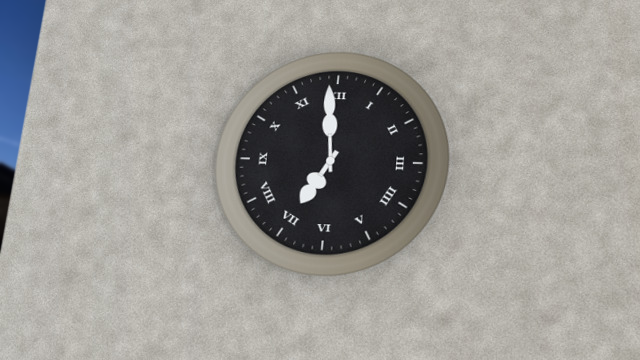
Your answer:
6 h 59 min
